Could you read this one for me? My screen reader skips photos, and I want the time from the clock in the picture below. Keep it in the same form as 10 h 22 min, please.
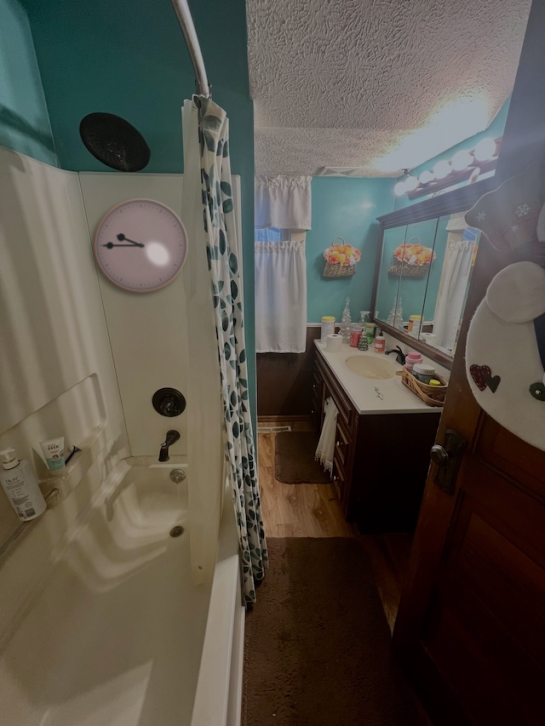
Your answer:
9 h 45 min
